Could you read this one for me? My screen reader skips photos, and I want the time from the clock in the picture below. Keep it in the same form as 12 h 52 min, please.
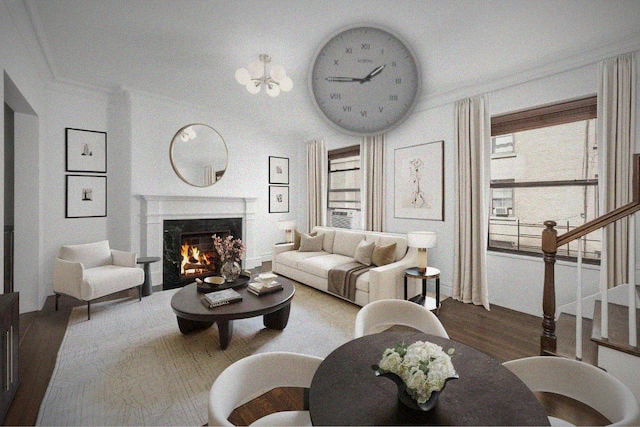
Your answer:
1 h 45 min
